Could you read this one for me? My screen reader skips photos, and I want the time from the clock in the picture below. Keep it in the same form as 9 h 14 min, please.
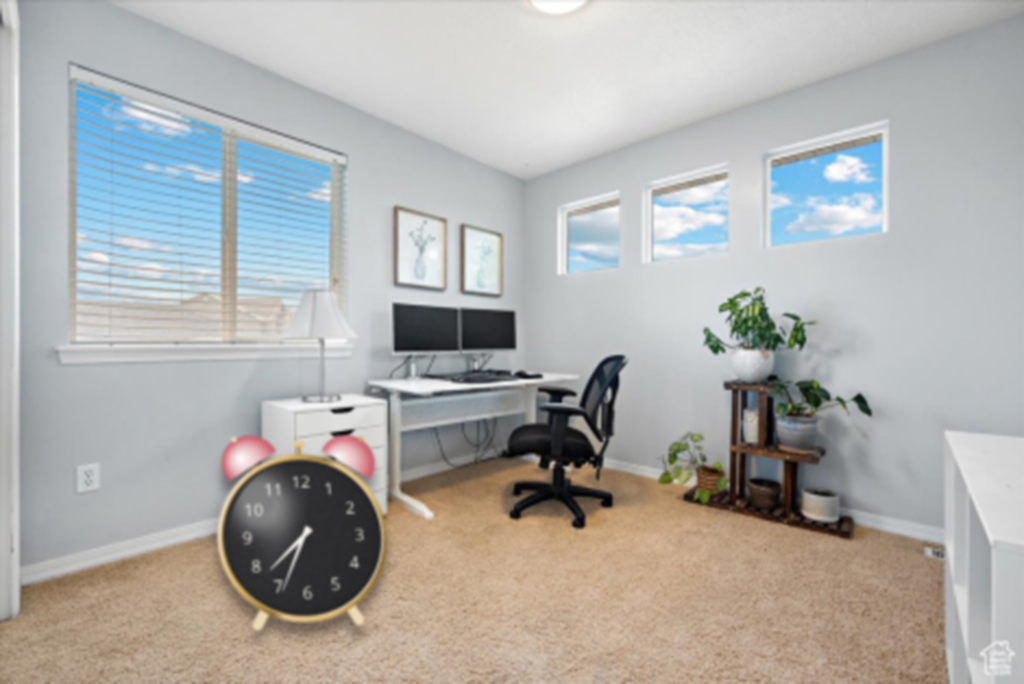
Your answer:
7 h 34 min
